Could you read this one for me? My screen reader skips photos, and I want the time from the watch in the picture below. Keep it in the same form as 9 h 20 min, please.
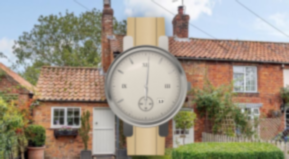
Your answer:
6 h 01 min
